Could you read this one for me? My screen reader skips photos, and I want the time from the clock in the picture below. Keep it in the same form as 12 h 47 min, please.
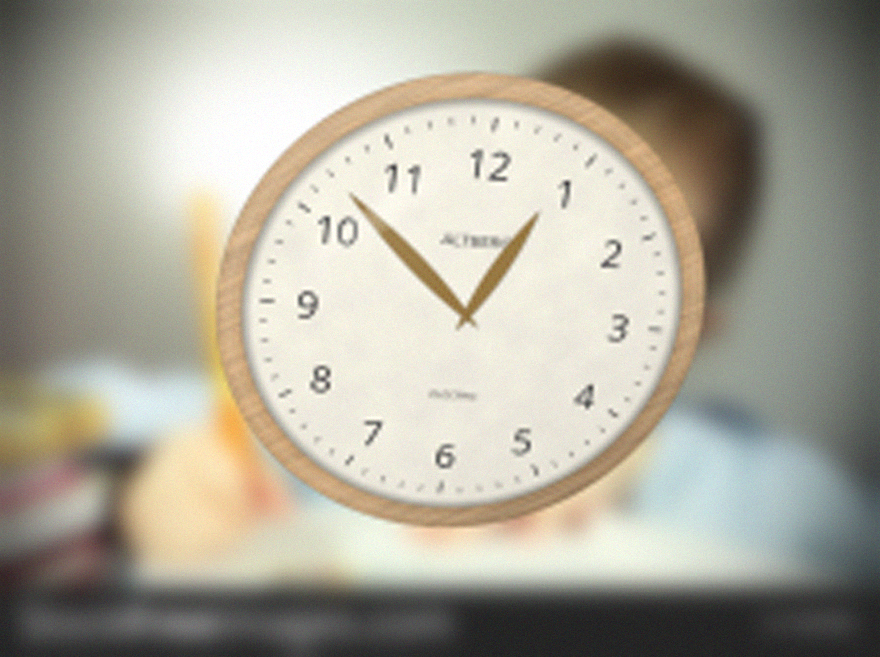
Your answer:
12 h 52 min
